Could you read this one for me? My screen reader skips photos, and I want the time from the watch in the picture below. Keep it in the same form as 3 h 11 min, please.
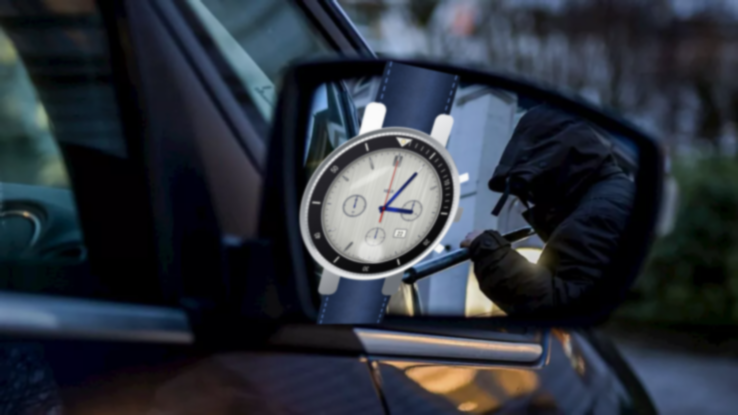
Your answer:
3 h 05 min
